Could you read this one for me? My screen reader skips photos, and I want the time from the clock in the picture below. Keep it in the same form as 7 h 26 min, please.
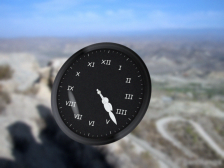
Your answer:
4 h 23 min
